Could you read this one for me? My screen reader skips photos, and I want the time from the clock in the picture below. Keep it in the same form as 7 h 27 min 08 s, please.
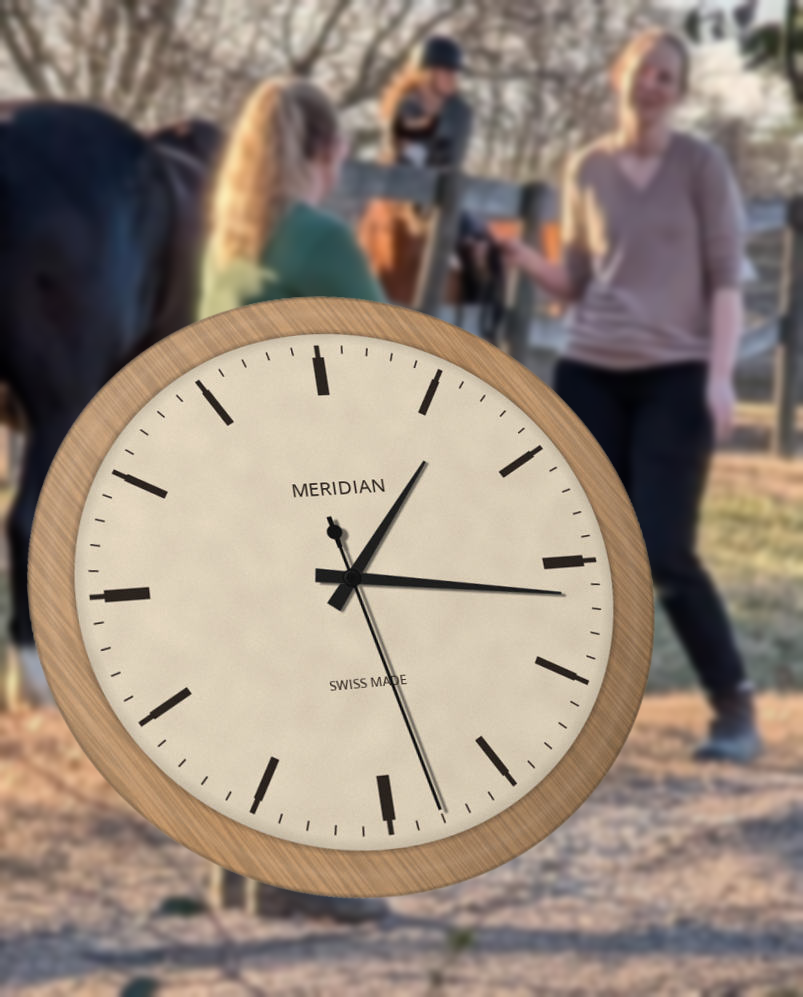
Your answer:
1 h 16 min 28 s
